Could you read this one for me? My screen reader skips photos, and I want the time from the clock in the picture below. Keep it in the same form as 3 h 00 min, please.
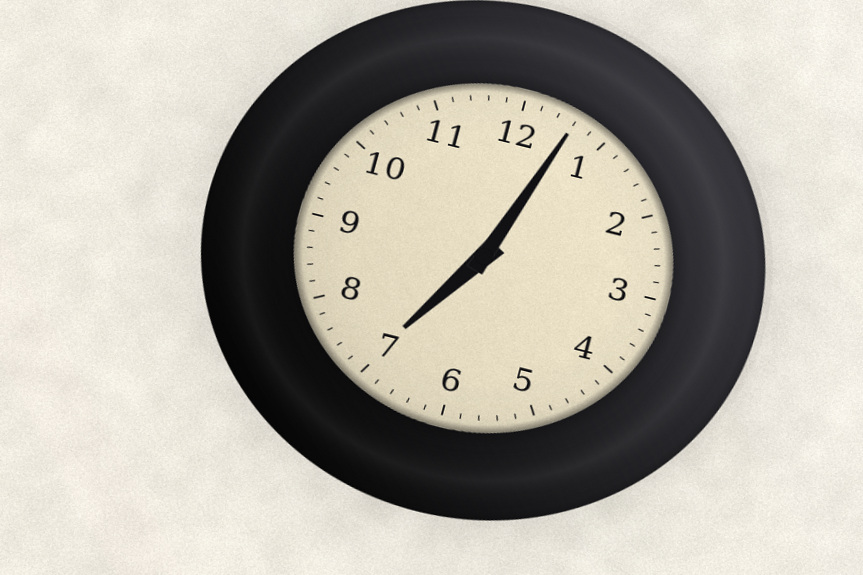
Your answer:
7 h 03 min
